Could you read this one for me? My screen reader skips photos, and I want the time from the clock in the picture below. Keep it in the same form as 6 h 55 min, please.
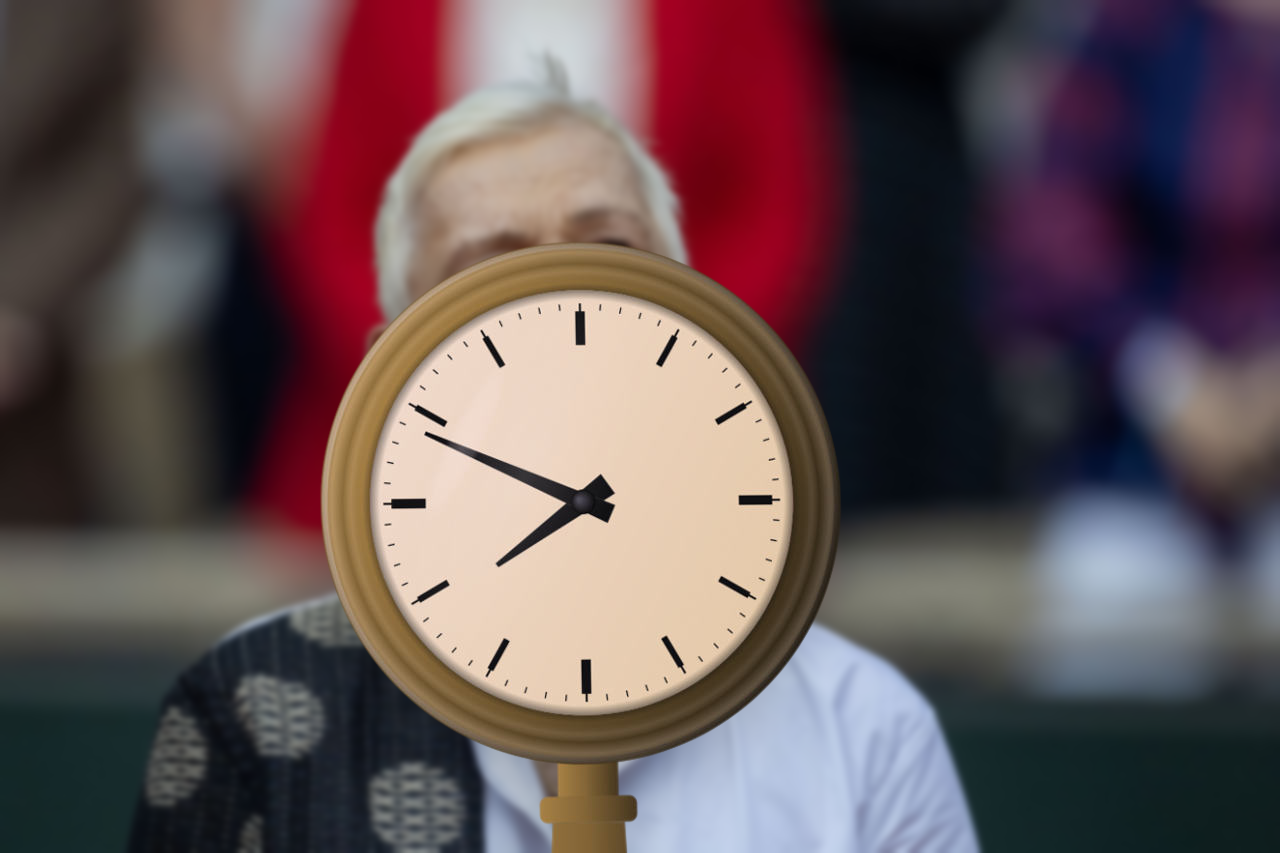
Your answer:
7 h 49 min
